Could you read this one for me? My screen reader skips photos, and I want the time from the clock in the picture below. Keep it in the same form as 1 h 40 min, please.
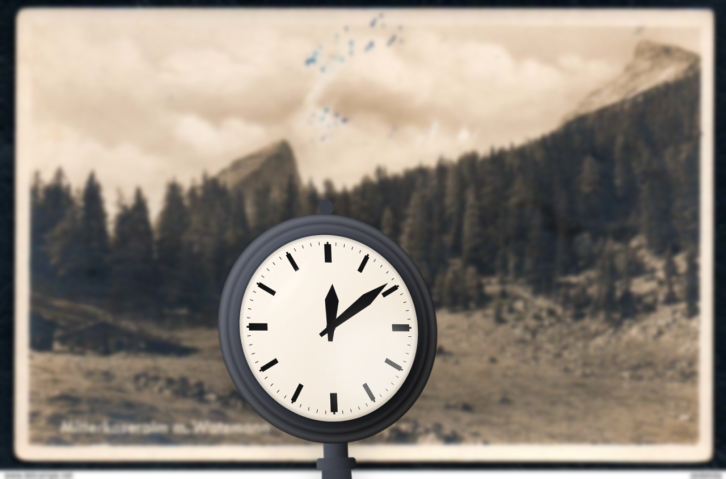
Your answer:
12 h 09 min
